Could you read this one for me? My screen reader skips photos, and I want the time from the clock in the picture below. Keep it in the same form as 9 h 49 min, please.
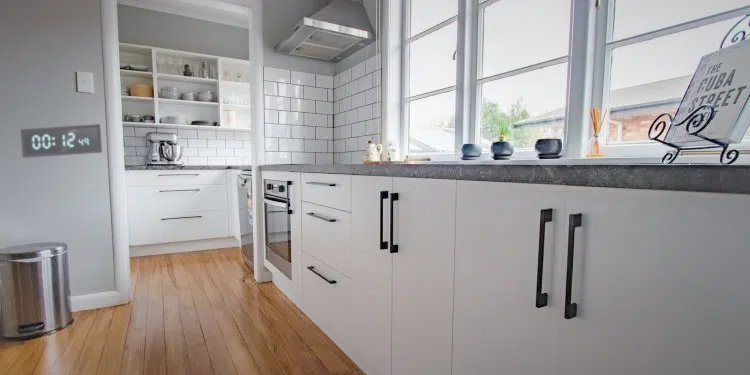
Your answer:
0 h 12 min
